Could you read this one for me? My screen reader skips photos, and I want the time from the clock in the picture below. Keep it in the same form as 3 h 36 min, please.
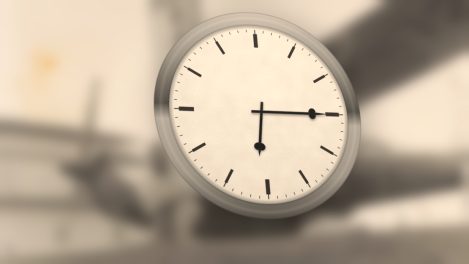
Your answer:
6 h 15 min
